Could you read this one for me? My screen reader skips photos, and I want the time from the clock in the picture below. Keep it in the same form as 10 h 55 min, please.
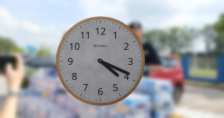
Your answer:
4 h 19 min
